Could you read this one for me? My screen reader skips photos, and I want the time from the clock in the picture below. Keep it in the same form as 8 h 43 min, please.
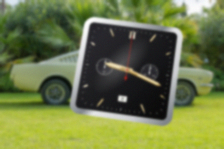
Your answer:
9 h 18 min
